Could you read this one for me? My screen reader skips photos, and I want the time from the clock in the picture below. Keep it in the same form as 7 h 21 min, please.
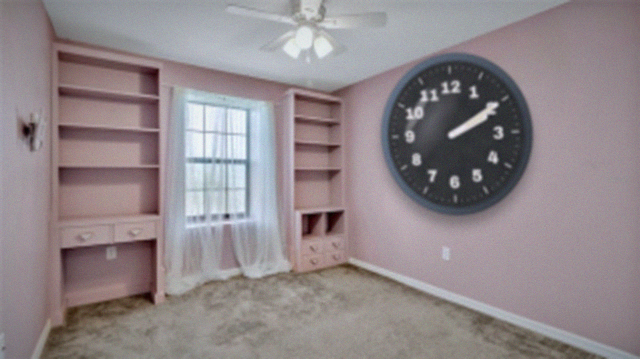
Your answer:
2 h 10 min
